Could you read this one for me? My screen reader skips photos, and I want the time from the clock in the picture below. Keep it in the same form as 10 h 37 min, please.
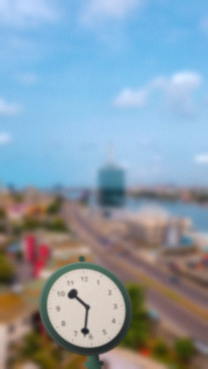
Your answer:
10 h 32 min
